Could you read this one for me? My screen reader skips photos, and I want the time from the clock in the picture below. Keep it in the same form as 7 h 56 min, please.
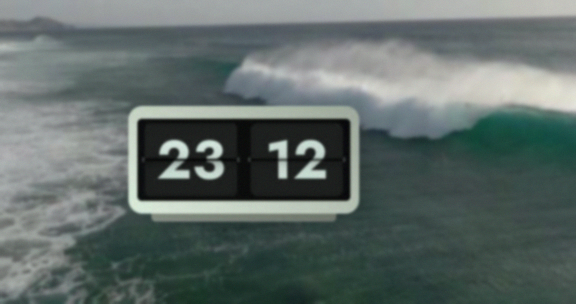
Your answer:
23 h 12 min
